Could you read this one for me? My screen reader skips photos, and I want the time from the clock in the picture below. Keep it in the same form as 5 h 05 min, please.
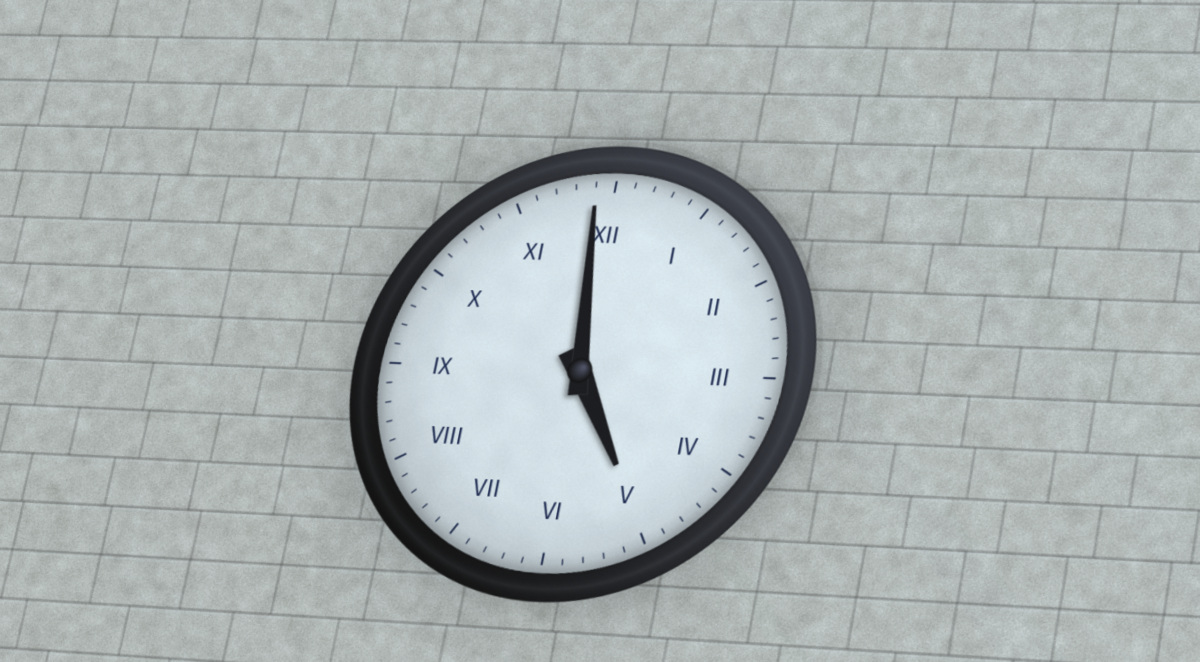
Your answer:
4 h 59 min
